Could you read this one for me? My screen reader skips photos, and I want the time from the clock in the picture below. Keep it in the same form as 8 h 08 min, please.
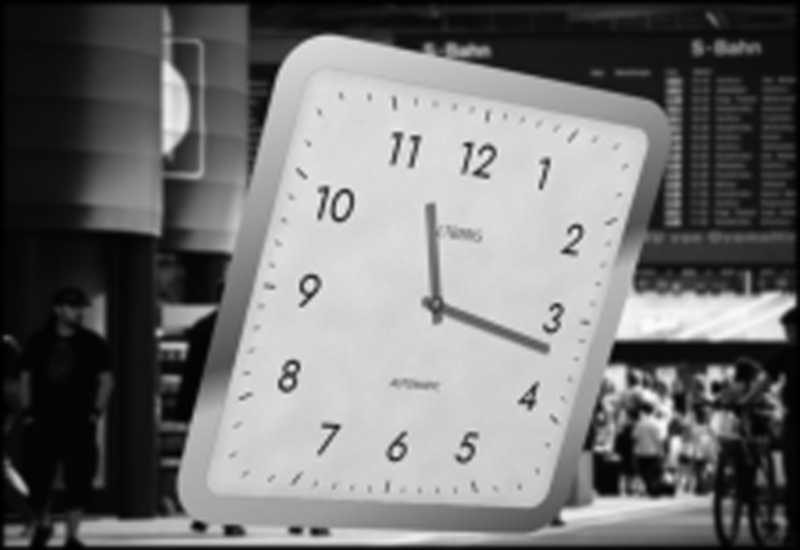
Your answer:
11 h 17 min
